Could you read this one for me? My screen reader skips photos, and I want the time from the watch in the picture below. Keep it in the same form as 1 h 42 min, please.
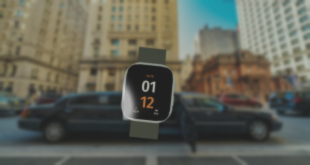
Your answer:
1 h 12 min
